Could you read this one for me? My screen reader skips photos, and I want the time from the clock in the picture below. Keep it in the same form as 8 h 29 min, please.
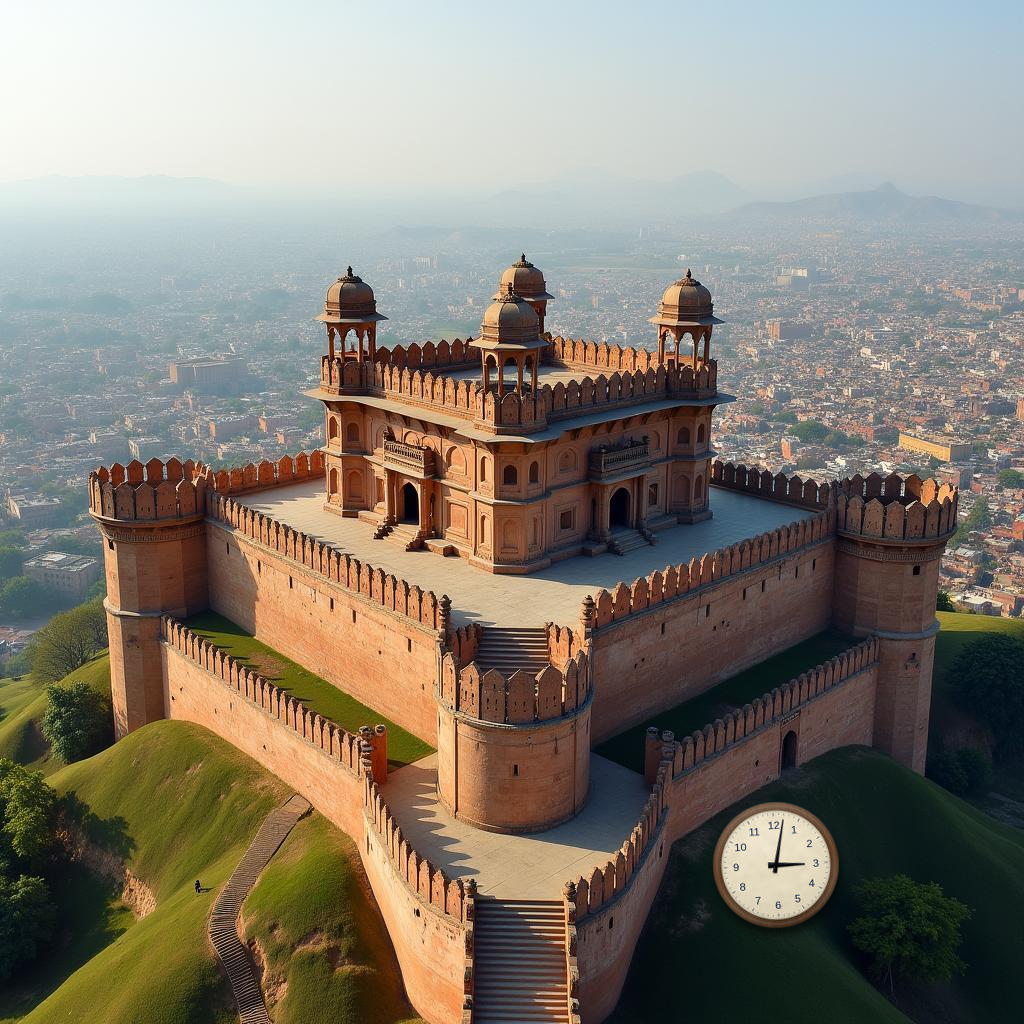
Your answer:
3 h 02 min
